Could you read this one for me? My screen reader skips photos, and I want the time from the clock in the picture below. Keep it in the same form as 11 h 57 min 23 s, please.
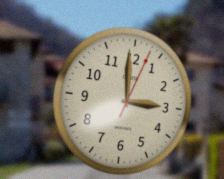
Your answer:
2 h 59 min 03 s
